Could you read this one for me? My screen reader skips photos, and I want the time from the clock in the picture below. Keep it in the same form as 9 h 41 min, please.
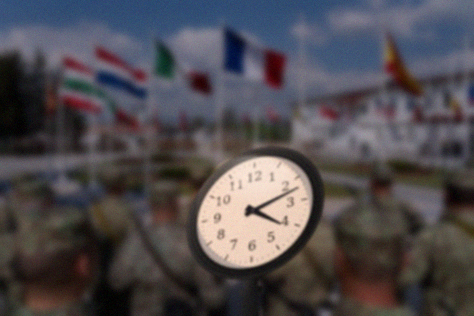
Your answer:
4 h 12 min
